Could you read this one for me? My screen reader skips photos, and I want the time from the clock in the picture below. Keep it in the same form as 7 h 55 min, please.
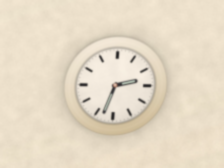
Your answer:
2 h 33 min
